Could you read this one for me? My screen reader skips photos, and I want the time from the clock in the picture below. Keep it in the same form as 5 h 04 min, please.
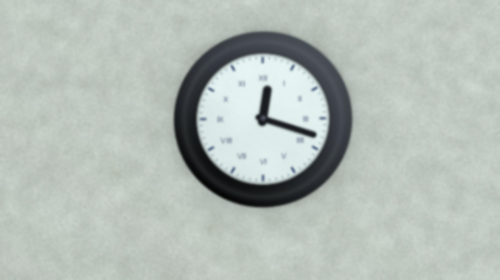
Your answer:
12 h 18 min
